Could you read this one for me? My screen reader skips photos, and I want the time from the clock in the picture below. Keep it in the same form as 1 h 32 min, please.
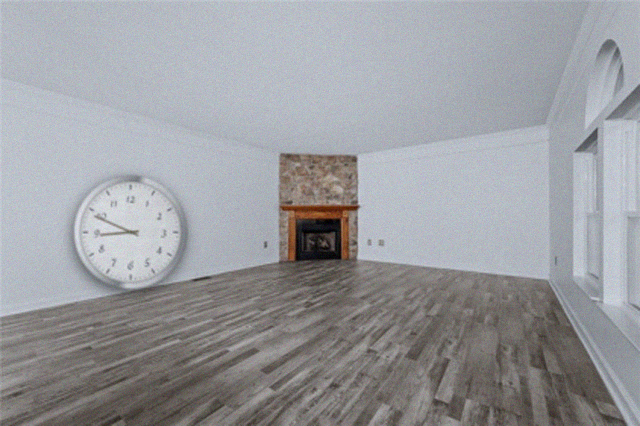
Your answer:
8 h 49 min
